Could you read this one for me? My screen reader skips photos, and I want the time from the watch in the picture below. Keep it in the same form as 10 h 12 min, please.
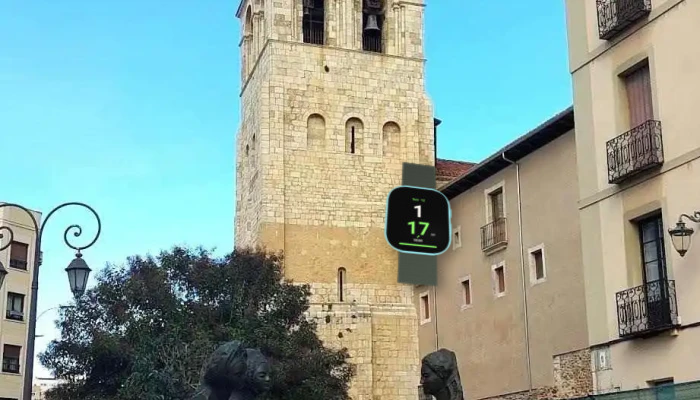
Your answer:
1 h 17 min
